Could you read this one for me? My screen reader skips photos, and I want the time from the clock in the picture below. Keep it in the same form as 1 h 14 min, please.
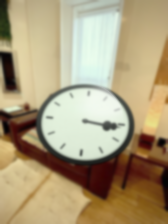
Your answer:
3 h 16 min
